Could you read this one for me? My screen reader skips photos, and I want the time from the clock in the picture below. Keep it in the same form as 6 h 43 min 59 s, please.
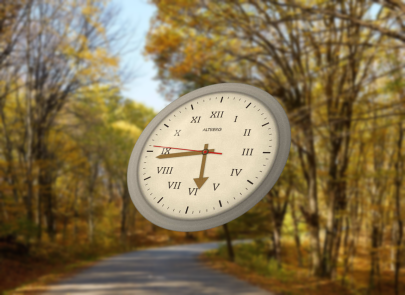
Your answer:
5 h 43 min 46 s
